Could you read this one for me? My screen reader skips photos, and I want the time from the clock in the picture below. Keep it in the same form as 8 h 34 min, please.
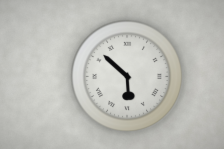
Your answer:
5 h 52 min
